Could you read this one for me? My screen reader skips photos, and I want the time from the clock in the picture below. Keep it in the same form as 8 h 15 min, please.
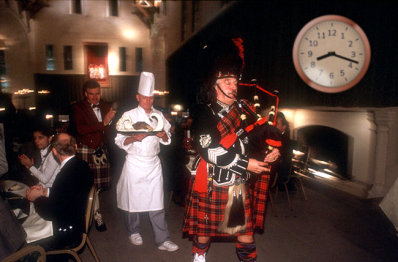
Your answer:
8 h 18 min
